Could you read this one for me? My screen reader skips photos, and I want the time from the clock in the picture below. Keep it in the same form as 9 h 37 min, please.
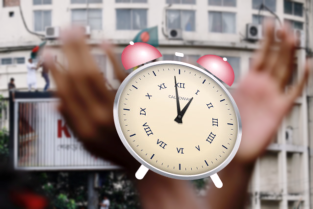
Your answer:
12 h 59 min
